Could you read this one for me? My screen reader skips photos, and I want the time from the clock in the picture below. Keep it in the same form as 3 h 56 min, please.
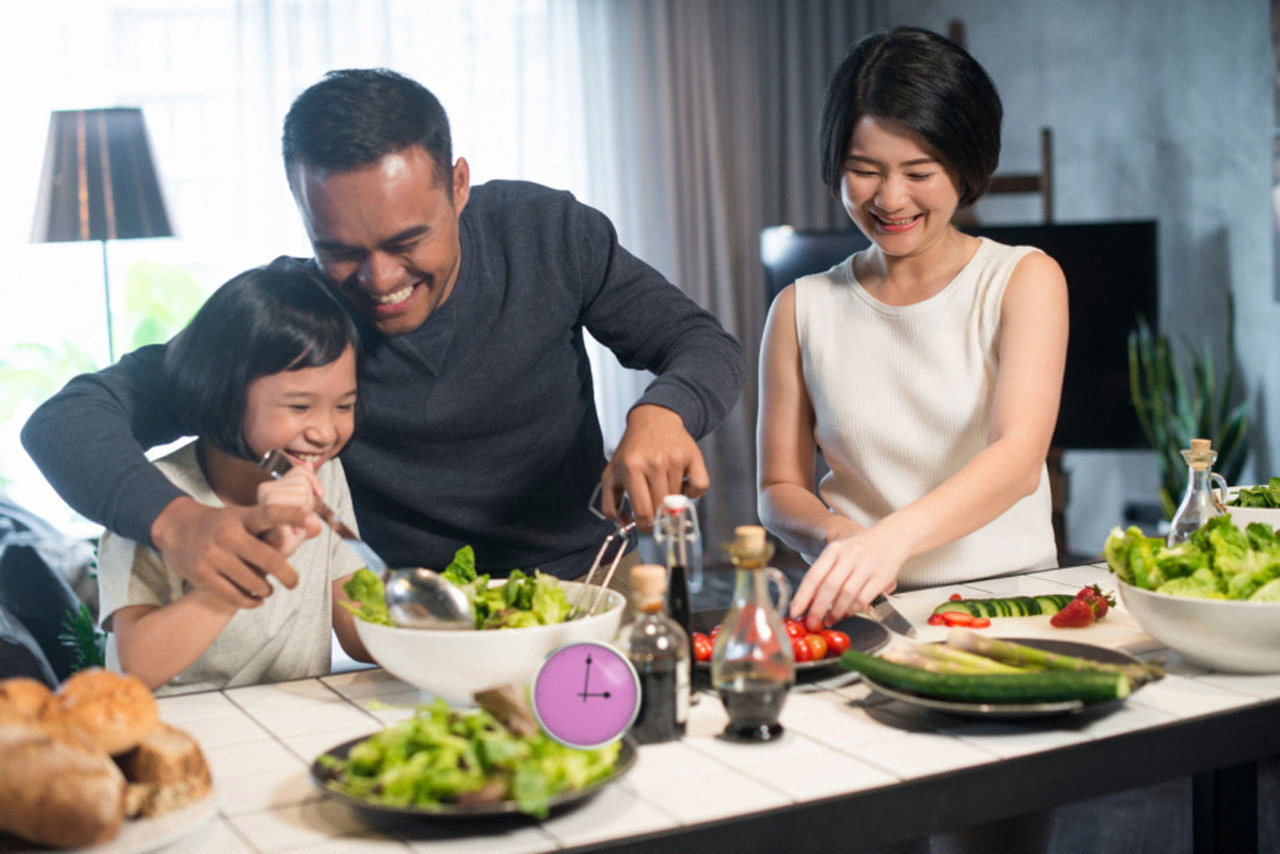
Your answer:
3 h 01 min
